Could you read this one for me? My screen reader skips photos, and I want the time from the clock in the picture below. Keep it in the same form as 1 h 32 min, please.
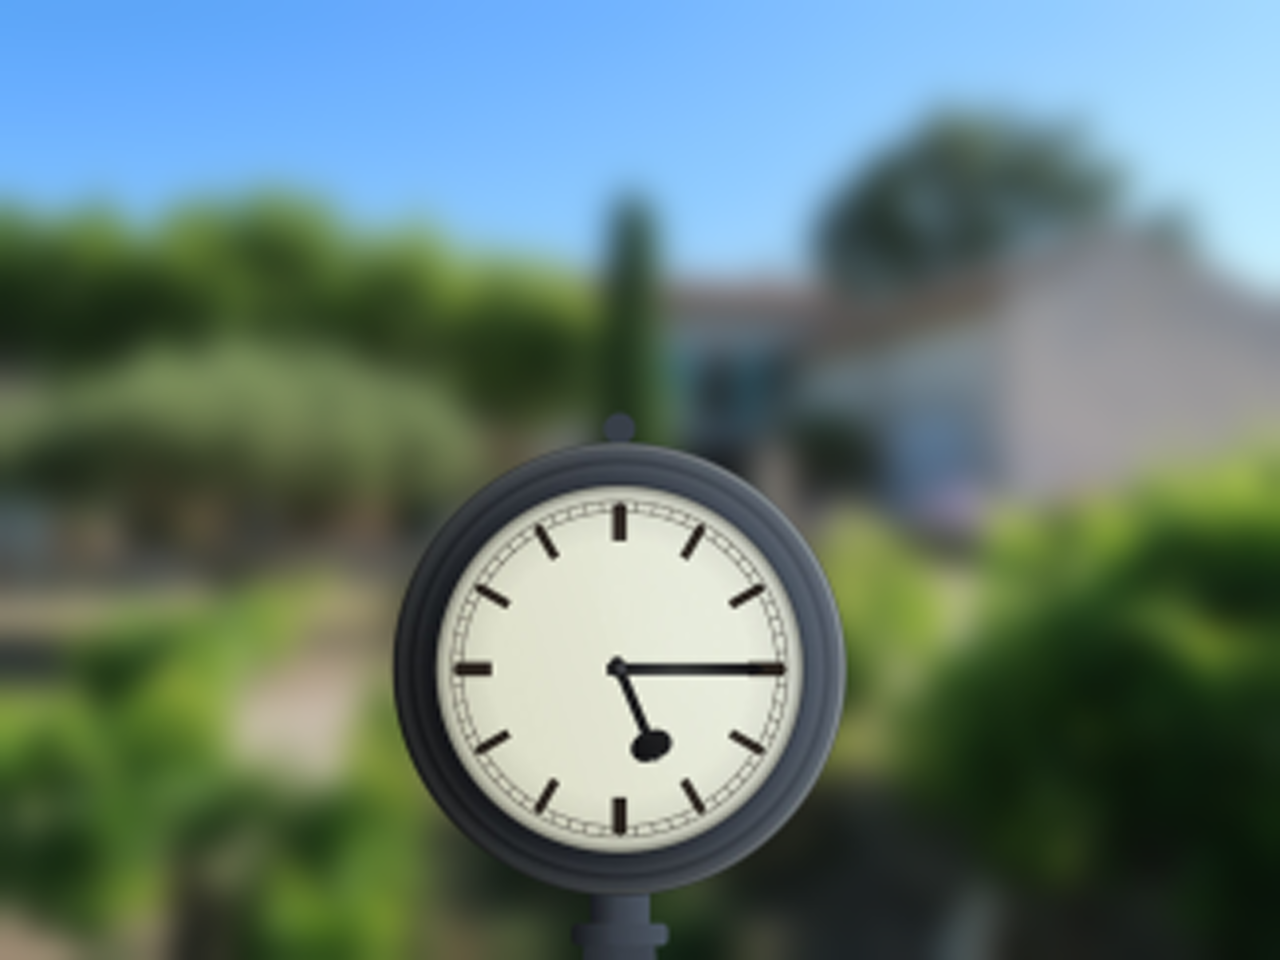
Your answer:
5 h 15 min
